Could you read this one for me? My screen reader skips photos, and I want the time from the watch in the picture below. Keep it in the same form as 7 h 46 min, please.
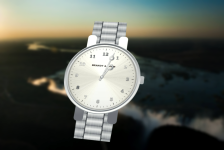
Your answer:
1 h 03 min
